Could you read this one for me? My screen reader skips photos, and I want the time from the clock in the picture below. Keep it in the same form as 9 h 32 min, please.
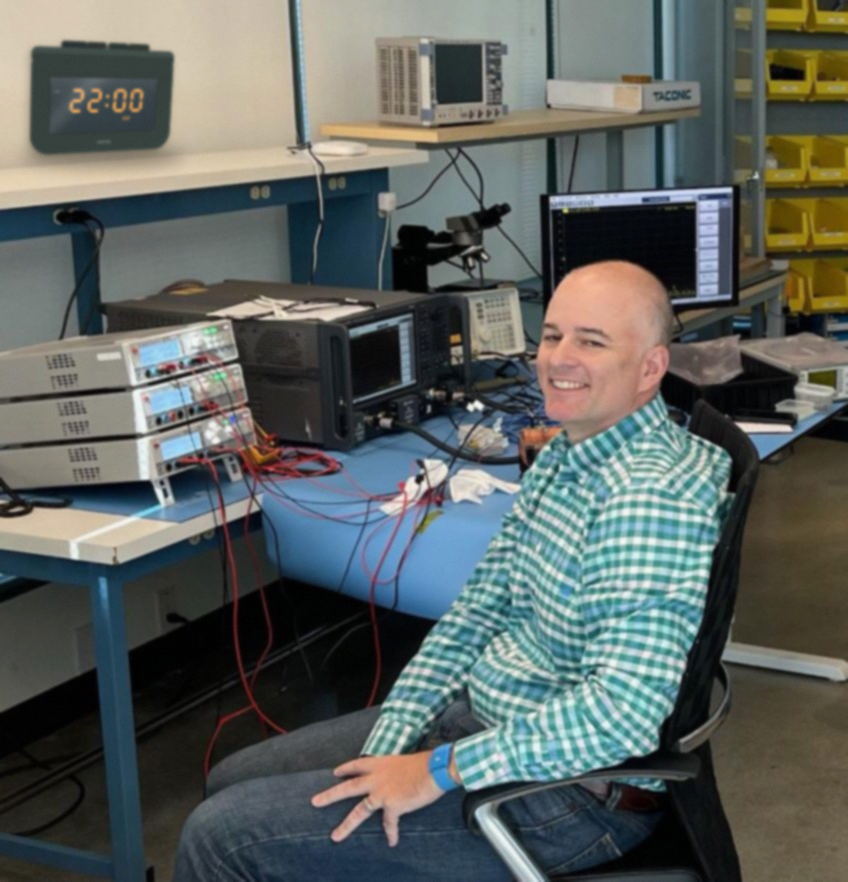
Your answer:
22 h 00 min
